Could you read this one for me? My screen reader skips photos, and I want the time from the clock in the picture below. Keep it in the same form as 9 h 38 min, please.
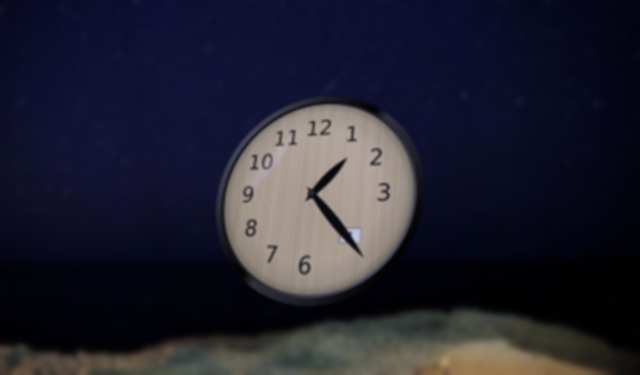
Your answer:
1 h 23 min
